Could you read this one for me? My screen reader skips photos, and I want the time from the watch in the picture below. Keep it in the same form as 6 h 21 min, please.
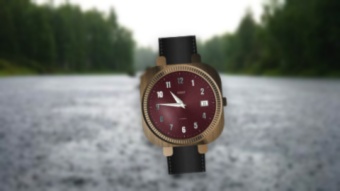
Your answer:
10 h 46 min
